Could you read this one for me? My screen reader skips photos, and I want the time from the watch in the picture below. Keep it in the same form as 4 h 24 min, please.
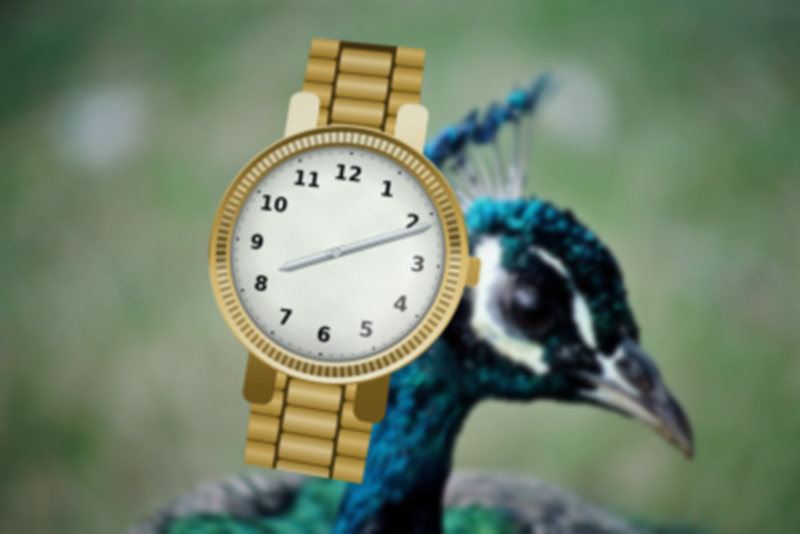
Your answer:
8 h 11 min
